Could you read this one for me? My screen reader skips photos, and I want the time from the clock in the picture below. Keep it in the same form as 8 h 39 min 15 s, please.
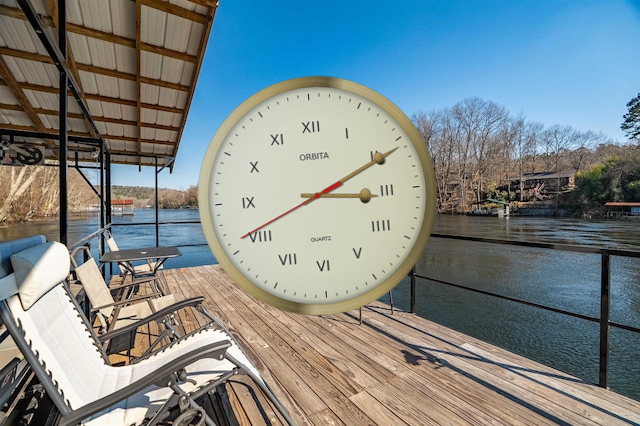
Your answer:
3 h 10 min 41 s
